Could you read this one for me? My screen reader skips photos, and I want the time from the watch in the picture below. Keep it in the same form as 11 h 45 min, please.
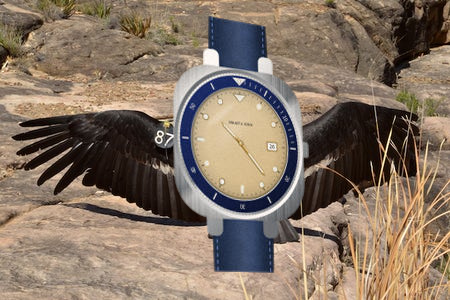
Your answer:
10 h 23 min
